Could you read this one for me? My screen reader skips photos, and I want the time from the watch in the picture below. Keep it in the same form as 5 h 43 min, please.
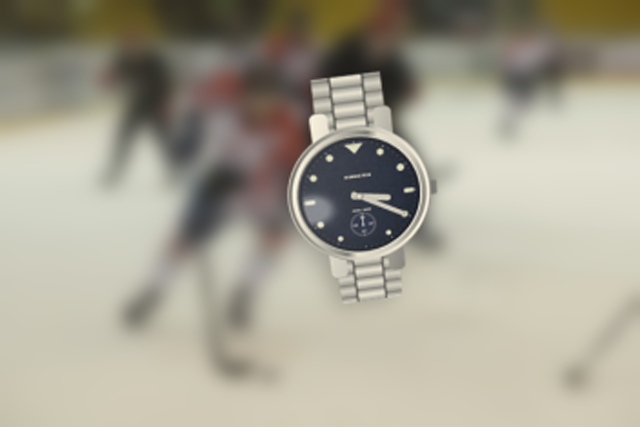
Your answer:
3 h 20 min
